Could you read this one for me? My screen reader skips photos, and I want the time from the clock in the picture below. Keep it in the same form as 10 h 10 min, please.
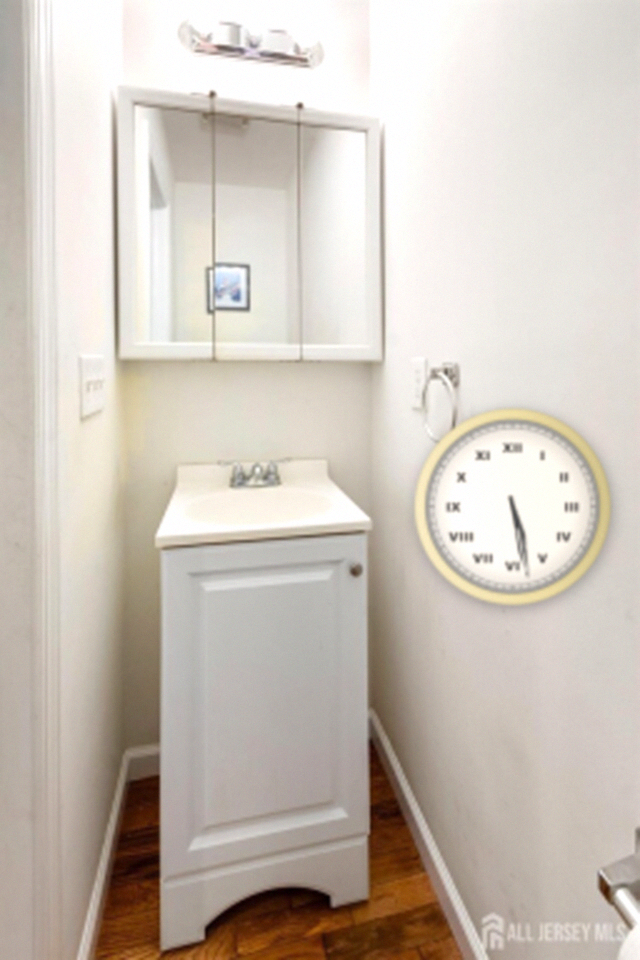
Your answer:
5 h 28 min
